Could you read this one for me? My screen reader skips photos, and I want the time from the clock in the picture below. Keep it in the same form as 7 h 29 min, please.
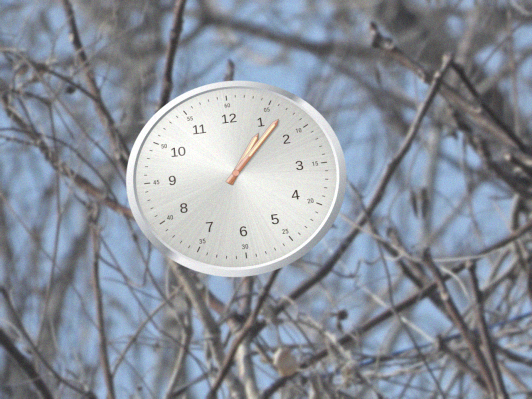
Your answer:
1 h 07 min
